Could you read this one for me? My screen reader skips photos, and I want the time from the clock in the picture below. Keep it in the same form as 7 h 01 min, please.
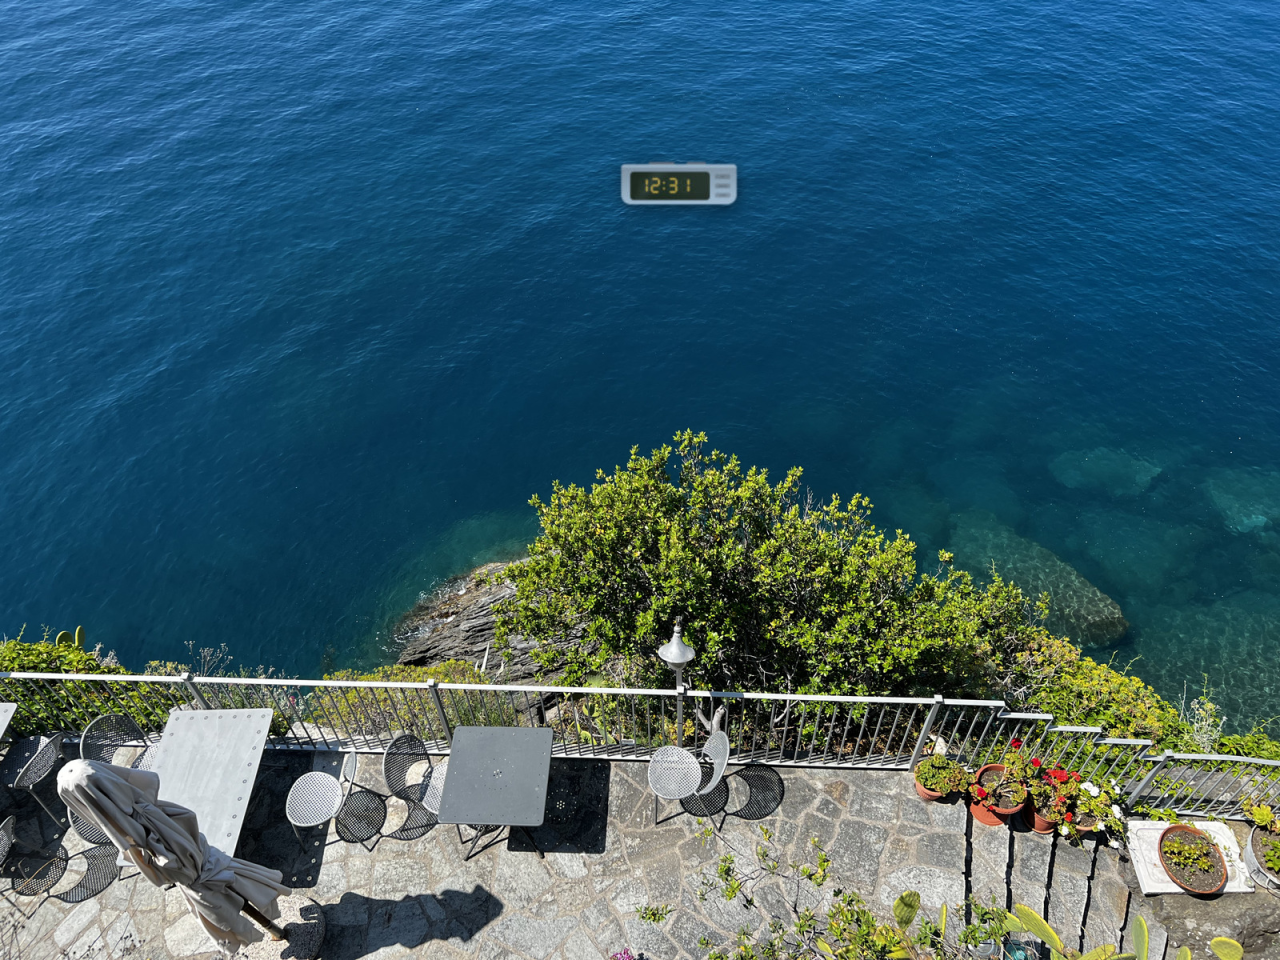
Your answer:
12 h 31 min
